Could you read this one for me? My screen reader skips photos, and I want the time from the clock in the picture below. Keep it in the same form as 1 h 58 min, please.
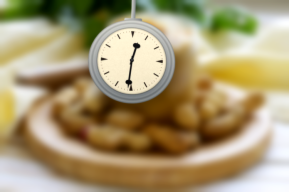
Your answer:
12 h 31 min
